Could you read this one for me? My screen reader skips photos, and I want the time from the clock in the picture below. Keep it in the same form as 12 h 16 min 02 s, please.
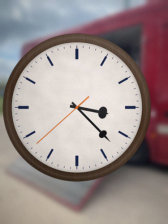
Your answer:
3 h 22 min 38 s
